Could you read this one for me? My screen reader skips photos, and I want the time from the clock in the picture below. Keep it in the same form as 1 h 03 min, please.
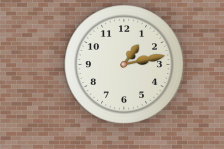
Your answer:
1 h 13 min
